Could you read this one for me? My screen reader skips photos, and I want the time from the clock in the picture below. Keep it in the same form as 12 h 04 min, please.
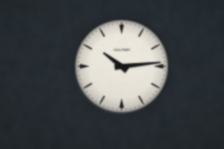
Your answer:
10 h 14 min
